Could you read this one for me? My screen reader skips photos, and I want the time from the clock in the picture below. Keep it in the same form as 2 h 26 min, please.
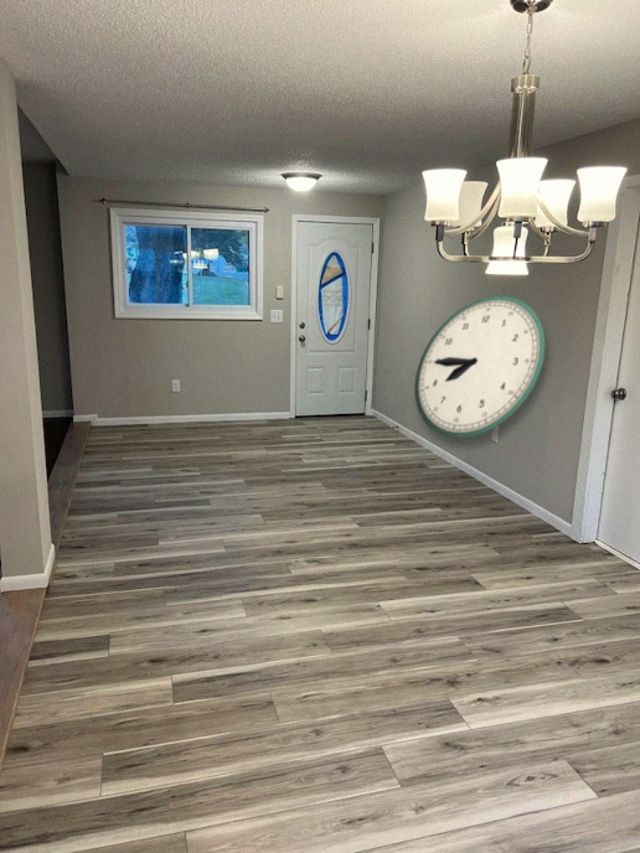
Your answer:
7 h 45 min
